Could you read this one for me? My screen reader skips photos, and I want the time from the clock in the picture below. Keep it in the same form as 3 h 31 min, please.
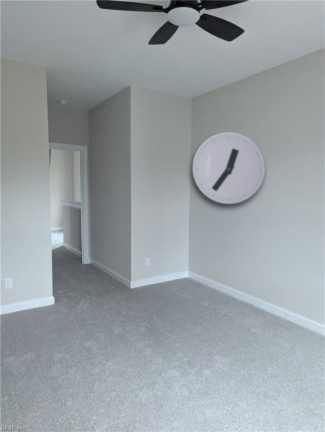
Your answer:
12 h 36 min
